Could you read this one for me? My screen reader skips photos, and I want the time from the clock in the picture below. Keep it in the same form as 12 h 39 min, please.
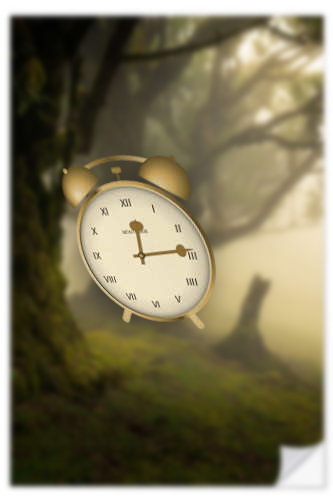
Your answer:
12 h 14 min
